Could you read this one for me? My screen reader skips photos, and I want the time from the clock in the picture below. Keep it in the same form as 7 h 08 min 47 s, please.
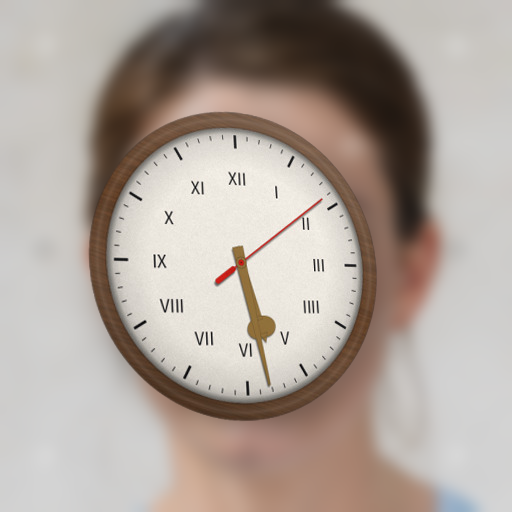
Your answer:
5 h 28 min 09 s
